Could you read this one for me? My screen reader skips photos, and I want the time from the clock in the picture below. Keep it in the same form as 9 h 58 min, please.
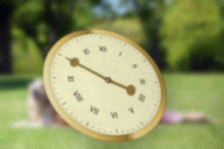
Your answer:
3 h 50 min
